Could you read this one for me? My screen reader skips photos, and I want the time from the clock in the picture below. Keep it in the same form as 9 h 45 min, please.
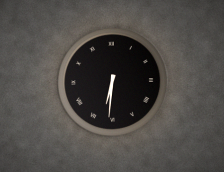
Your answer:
6 h 31 min
